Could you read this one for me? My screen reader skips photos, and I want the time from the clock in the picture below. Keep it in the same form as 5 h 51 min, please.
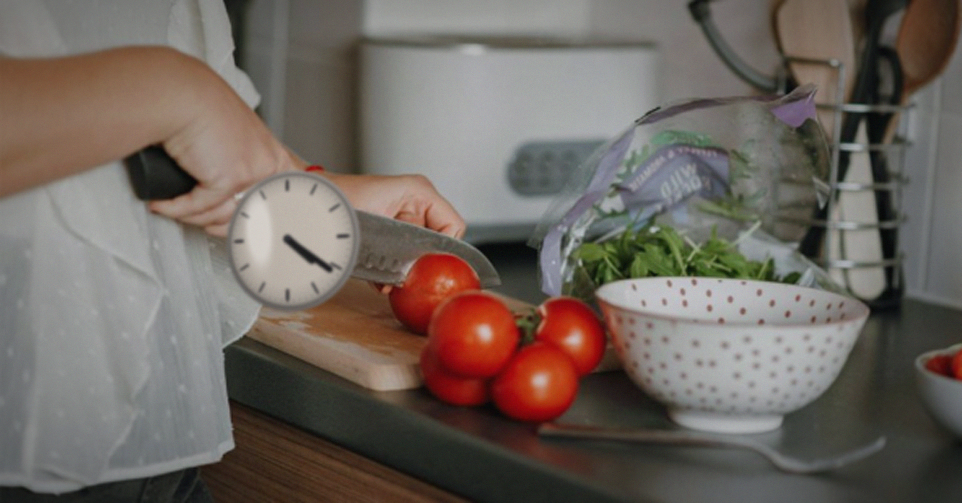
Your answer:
4 h 21 min
